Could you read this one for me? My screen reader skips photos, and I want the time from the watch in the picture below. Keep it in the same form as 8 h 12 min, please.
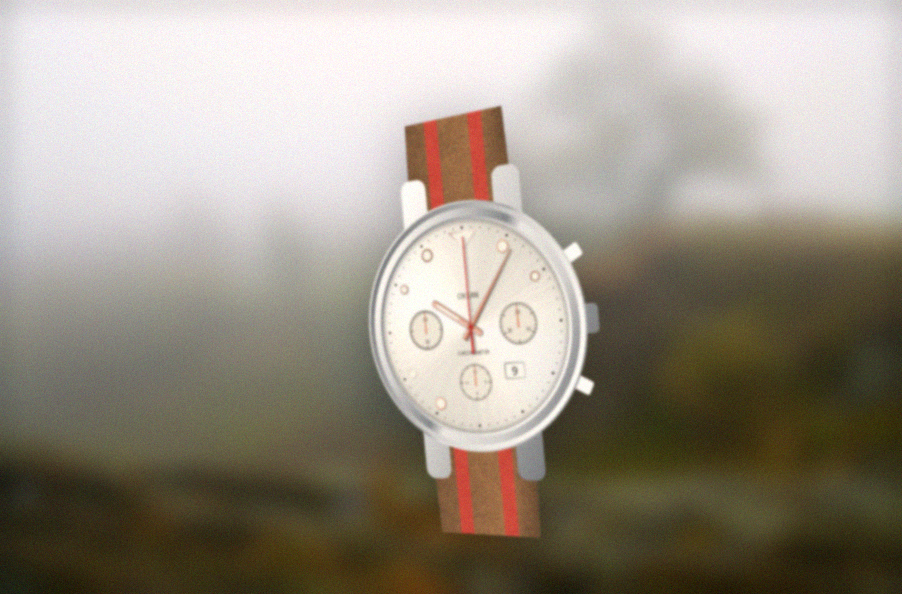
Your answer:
10 h 06 min
